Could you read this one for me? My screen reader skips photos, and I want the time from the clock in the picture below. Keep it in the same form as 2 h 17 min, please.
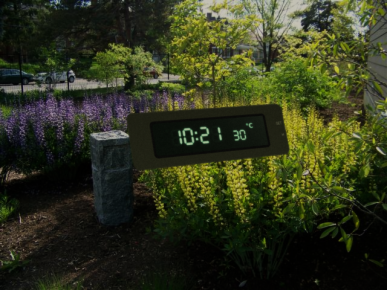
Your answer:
10 h 21 min
